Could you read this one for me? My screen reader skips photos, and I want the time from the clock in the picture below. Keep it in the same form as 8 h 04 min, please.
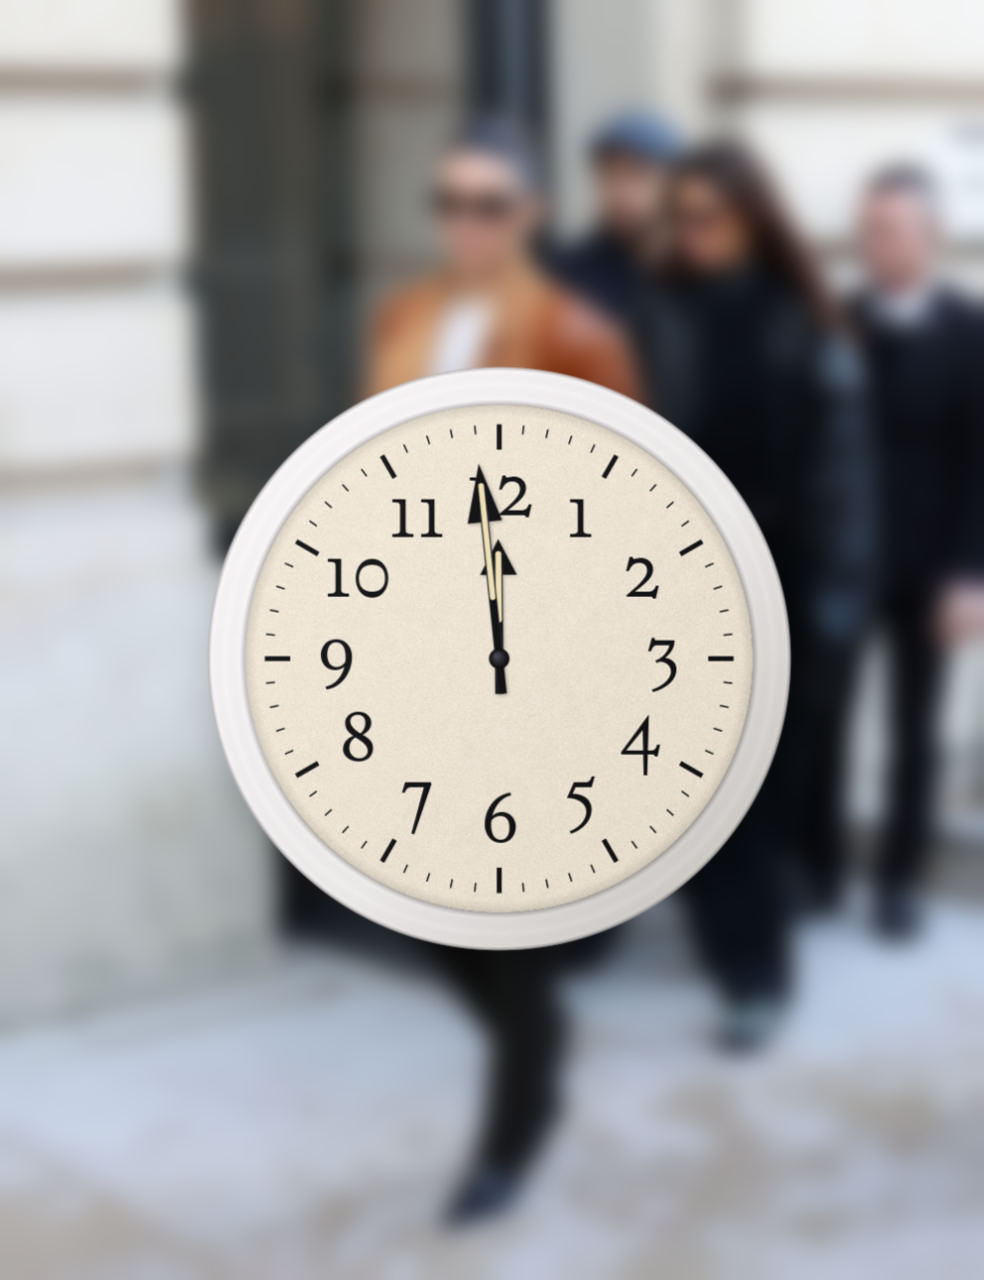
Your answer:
11 h 59 min
